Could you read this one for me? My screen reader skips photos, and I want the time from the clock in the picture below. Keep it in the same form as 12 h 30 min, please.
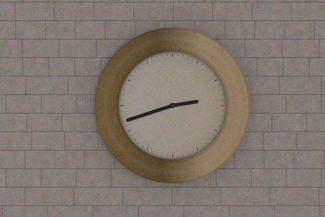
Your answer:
2 h 42 min
